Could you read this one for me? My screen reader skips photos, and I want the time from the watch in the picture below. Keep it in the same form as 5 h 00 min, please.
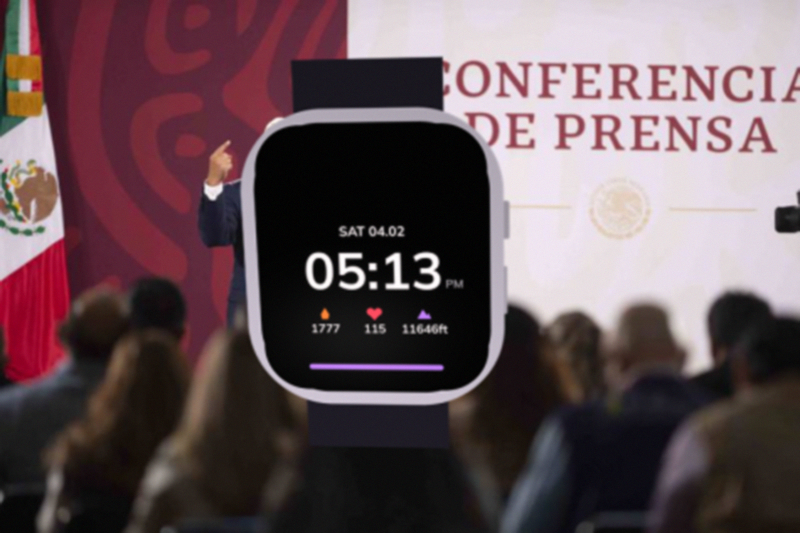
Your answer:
5 h 13 min
